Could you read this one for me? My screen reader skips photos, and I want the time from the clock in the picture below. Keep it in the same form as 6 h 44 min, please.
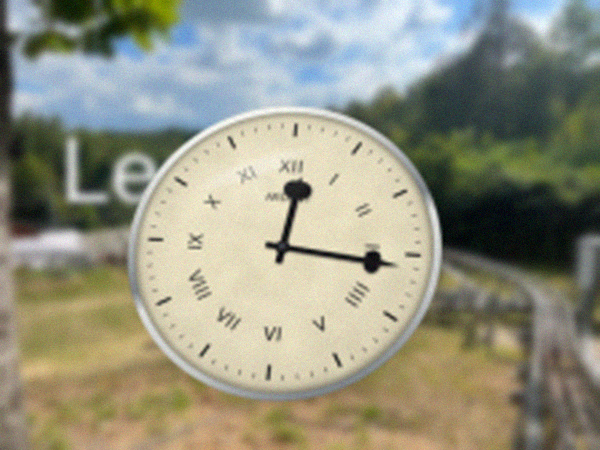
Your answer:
12 h 16 min
